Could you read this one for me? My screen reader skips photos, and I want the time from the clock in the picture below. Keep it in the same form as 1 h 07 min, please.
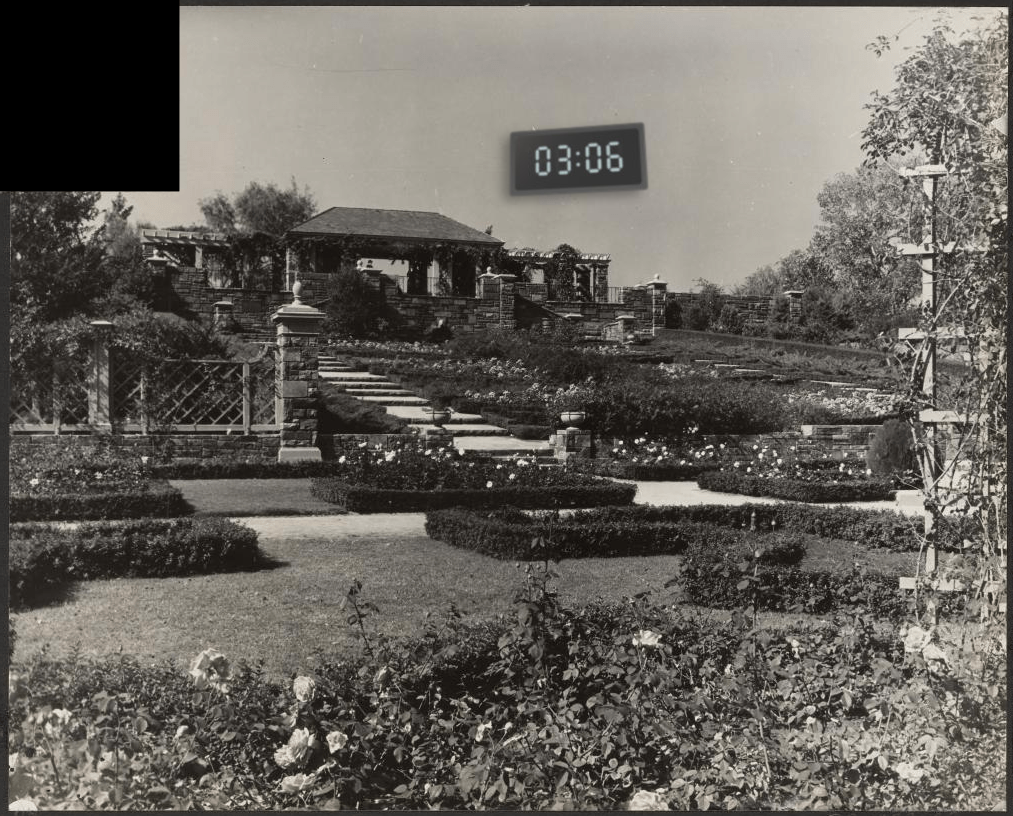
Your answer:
3 h 06 min
